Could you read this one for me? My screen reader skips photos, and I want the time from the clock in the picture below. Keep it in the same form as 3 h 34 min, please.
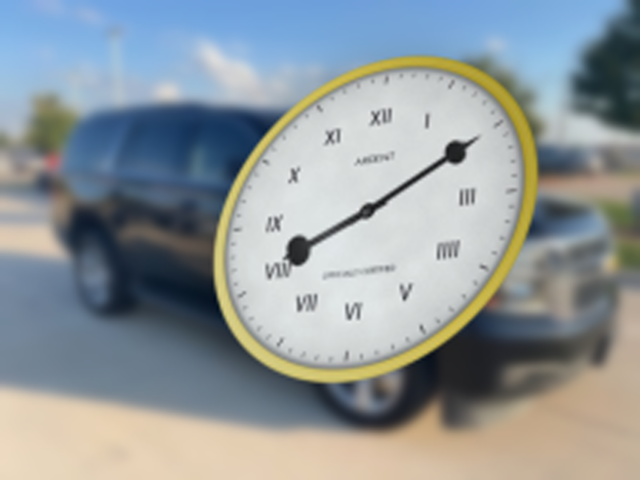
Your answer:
8 h 10 min
